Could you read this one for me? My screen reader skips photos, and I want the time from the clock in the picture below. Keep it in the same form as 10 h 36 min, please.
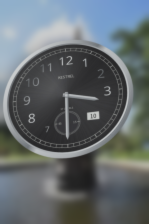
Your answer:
3 h 30 min
